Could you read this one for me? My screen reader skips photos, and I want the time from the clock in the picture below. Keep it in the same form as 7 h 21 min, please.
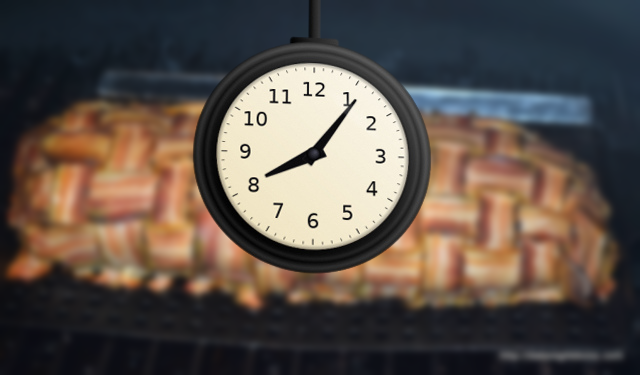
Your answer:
8 h 06 min
